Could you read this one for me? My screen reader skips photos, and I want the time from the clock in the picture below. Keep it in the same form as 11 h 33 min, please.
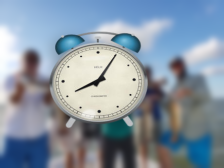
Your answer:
8 h 05 min
